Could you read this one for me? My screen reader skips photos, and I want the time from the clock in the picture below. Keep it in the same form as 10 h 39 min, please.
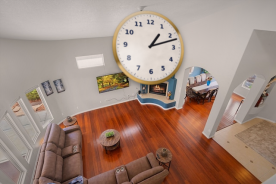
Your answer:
1 h 12 min
